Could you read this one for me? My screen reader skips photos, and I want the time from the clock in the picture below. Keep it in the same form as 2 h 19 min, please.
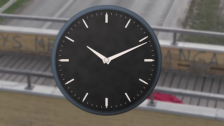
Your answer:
10 h 11 min
